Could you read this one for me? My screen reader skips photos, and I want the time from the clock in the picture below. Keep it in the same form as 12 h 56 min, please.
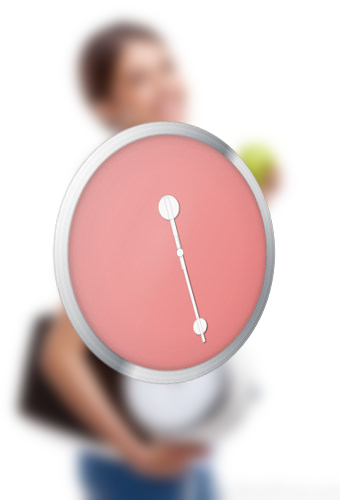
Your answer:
11 h 27 min
